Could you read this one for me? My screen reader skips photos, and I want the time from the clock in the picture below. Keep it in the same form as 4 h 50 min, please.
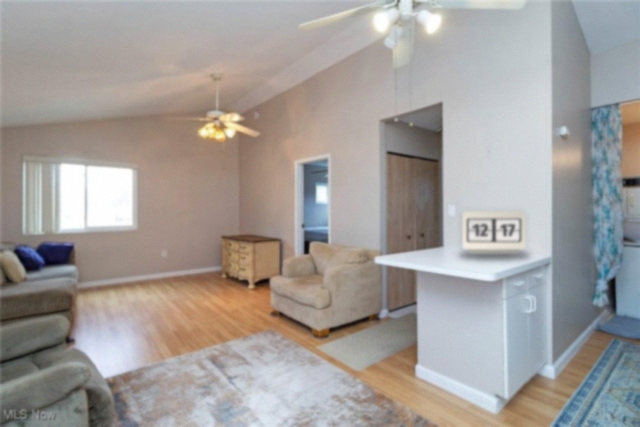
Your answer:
12 h 17 min
